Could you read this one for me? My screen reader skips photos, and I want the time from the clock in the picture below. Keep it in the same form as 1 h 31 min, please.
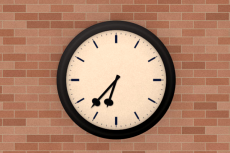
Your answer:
6 h 37 min
